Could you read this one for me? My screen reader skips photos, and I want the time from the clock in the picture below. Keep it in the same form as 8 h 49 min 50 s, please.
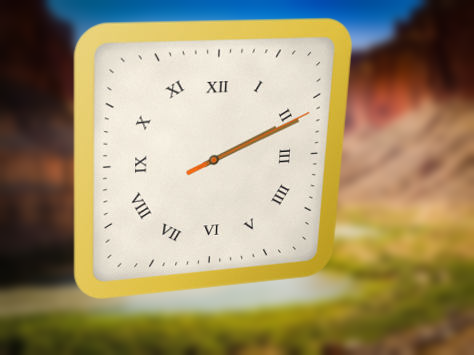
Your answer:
2 h 11 min 11 s
